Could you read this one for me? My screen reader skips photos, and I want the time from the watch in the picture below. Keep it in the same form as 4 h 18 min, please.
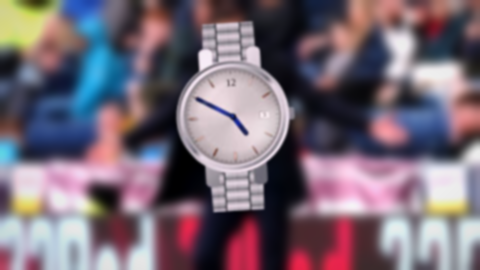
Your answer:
4 h 50 min
